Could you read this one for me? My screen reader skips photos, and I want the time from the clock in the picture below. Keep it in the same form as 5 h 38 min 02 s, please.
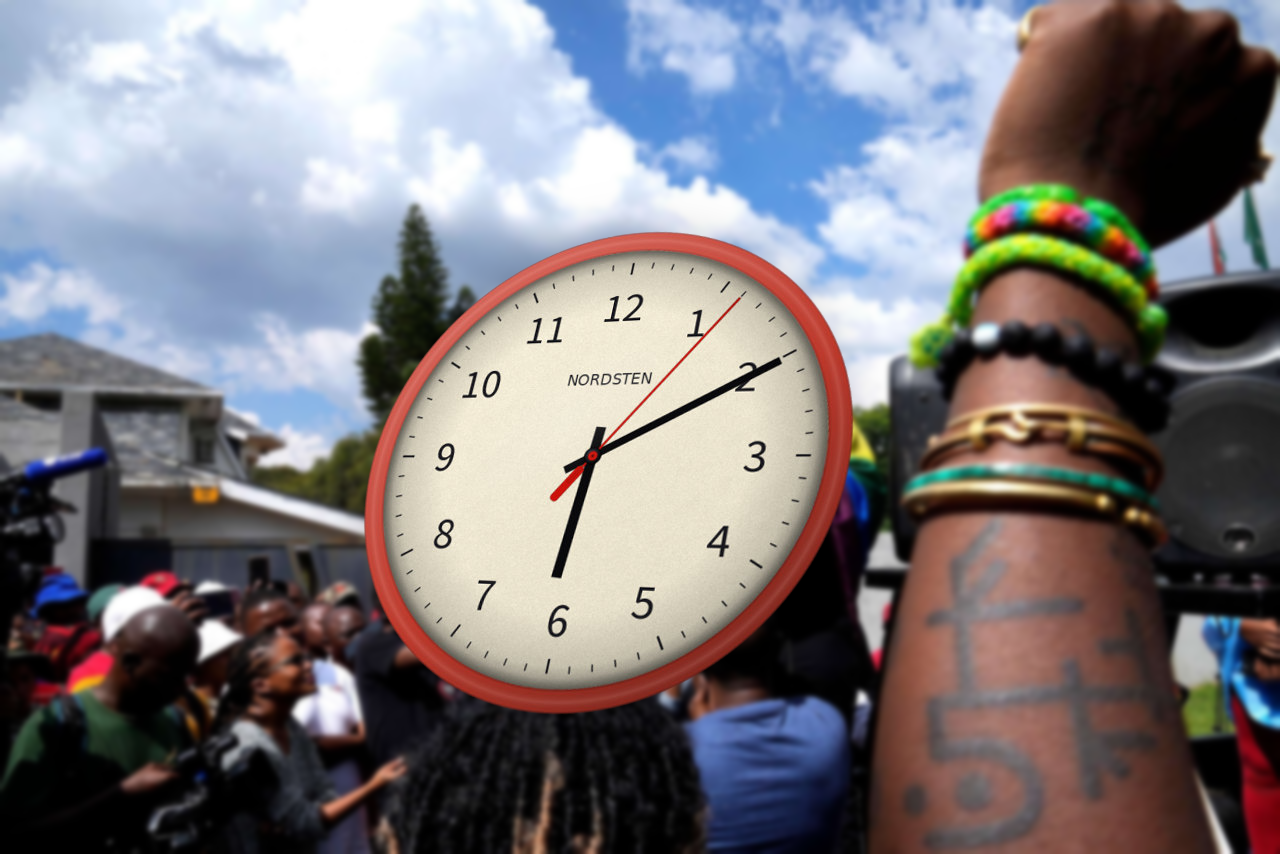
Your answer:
6 h 10 min 06 s
